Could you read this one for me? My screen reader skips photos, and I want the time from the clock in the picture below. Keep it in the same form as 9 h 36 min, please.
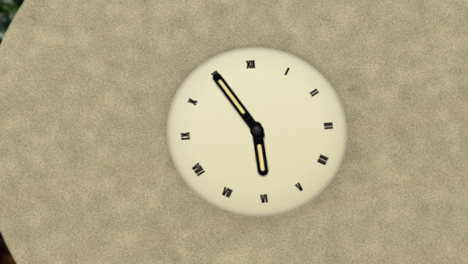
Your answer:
5 h 55 min
